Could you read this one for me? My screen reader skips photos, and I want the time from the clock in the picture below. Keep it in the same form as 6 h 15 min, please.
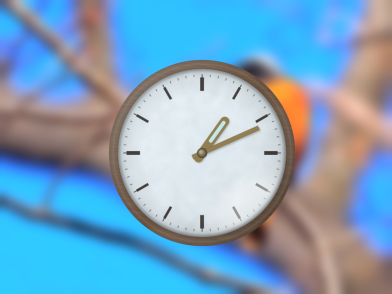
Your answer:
1 h 11 min
